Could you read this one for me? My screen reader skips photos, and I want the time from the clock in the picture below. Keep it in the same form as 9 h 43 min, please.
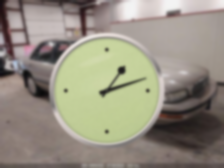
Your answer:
1 h 12 min
